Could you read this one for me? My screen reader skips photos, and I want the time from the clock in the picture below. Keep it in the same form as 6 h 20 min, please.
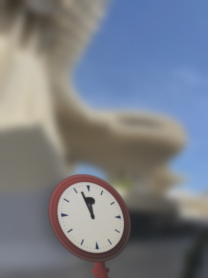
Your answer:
11 h 57 min
